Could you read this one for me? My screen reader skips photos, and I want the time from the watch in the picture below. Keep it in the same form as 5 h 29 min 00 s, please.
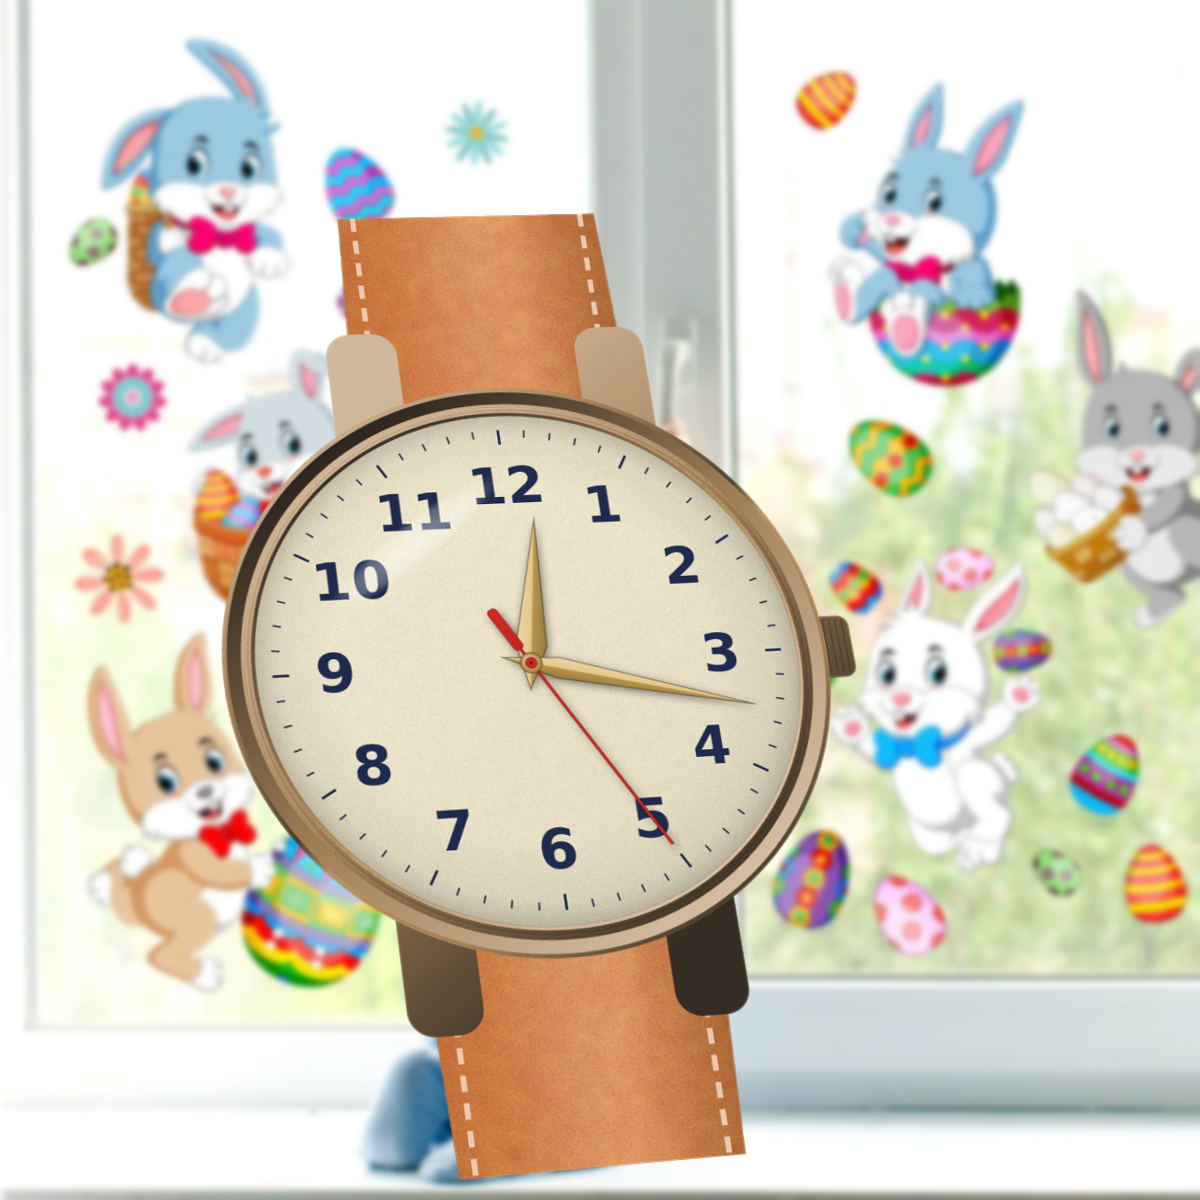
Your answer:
12 h 17 min 25 s
